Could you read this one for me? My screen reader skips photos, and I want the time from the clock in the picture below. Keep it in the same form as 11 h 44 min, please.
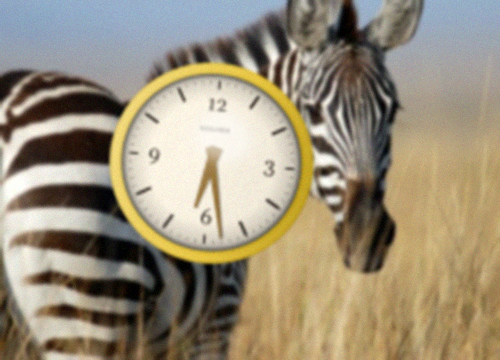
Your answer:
6 h 28 min
